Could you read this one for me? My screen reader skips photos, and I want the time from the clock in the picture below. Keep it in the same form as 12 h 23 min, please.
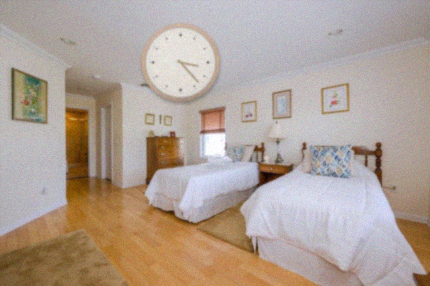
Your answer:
3 h 23 min
